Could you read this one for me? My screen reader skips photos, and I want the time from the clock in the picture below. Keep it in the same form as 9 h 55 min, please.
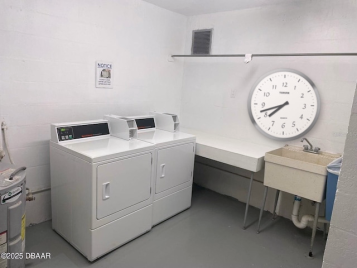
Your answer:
7 h 42 min
